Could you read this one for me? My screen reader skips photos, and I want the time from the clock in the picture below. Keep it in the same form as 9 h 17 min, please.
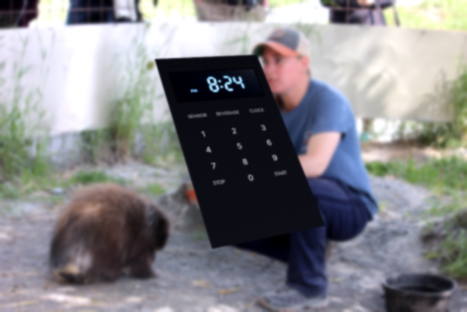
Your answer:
8 h 24 min
